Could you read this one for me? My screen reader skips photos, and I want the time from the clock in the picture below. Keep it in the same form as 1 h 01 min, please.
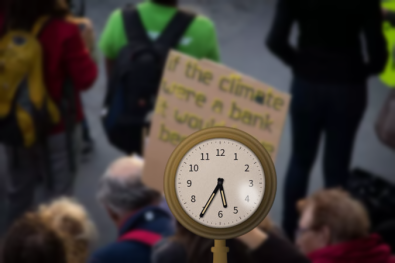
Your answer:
5 h 35 min
